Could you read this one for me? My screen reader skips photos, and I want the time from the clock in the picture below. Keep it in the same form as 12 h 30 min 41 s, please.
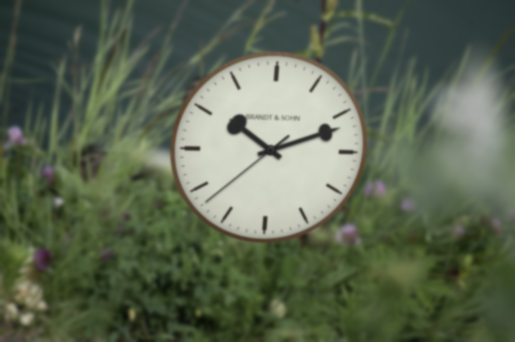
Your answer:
10 h 11 min 38 s
